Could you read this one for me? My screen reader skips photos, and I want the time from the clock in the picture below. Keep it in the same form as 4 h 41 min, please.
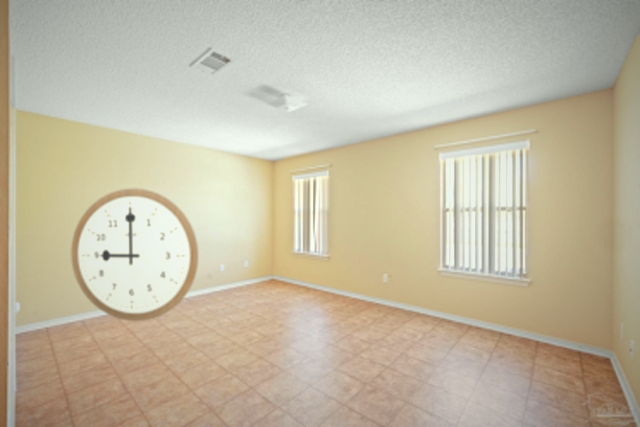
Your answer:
9 h 00 min
